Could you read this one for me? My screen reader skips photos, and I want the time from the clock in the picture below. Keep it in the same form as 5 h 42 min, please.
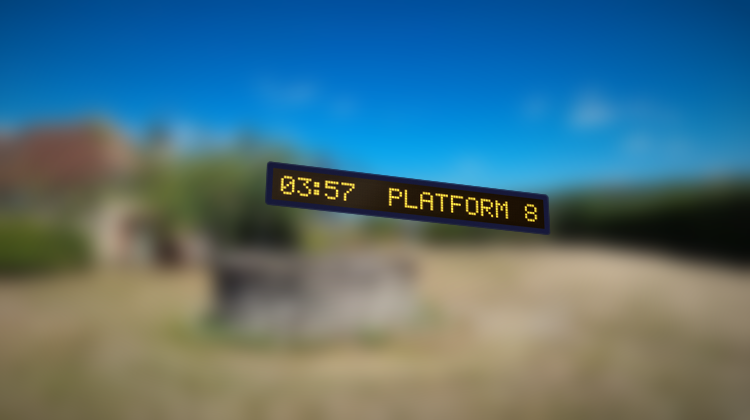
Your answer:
3 h 57 min
